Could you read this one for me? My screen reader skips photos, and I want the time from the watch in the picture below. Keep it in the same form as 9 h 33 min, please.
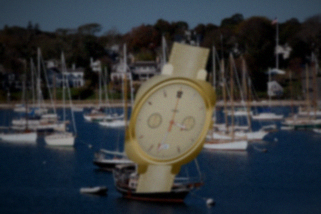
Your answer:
3 h 32 min
